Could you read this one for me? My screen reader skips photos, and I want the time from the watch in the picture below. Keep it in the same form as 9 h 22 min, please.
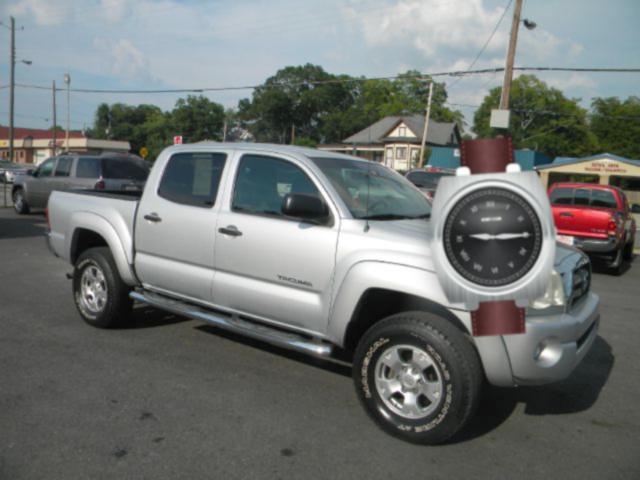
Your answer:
9 h 15 min
